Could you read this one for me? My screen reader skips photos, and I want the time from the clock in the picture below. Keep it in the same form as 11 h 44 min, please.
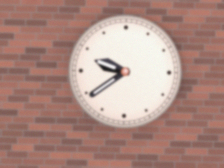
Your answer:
9 h 39 min
